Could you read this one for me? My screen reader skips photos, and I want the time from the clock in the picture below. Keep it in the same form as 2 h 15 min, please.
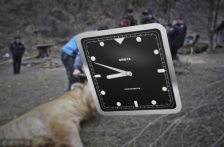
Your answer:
8 h 49 min
